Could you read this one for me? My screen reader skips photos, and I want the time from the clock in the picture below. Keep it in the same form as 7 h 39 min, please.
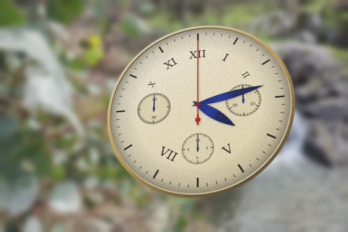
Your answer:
4 h 13 min
